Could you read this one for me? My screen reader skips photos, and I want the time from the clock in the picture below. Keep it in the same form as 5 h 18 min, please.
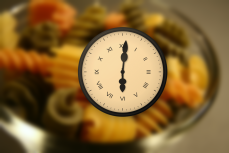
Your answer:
6 h 01 min
